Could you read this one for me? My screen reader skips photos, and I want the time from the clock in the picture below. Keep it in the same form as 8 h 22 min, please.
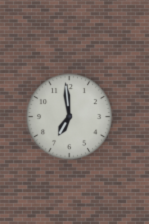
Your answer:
6 h 59 min
